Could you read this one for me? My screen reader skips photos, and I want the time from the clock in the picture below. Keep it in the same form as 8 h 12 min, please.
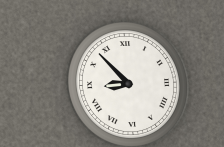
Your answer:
8 h 53 min
